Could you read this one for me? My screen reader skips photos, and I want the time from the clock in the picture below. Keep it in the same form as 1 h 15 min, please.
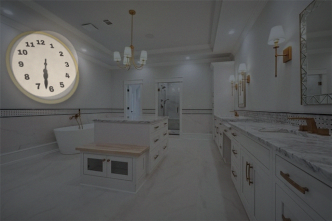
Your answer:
6 h 32 min
